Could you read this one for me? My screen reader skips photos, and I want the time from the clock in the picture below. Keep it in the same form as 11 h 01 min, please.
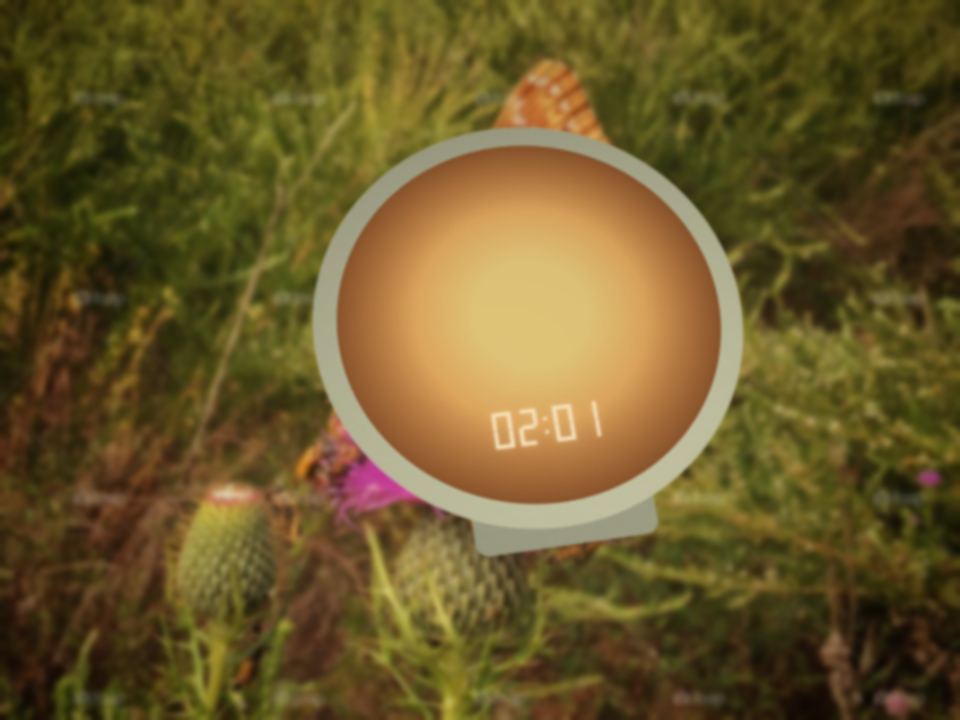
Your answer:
2 h 01 min
